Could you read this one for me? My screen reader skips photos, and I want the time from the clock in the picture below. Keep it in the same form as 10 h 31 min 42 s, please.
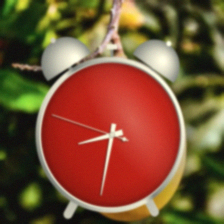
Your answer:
8 h 31 min 48 s
